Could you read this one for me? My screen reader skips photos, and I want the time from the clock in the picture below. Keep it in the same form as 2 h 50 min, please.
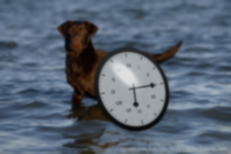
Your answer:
6 h 15 min
